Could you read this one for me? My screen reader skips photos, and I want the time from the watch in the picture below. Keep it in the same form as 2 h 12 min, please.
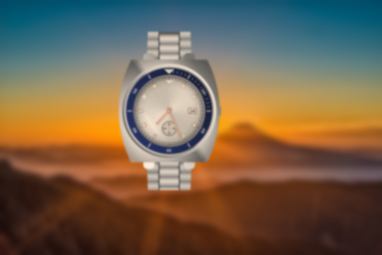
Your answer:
7 h 26 min
